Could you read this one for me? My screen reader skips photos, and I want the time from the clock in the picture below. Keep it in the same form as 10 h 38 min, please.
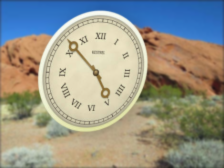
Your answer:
4 h 52 min
